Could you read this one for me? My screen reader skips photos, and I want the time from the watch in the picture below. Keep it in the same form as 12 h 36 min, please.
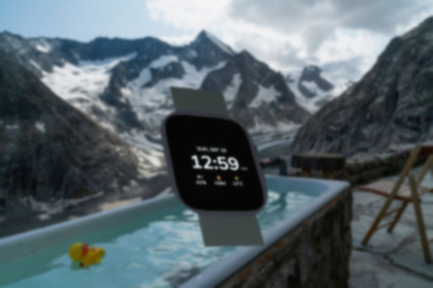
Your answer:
12 h 59 min
